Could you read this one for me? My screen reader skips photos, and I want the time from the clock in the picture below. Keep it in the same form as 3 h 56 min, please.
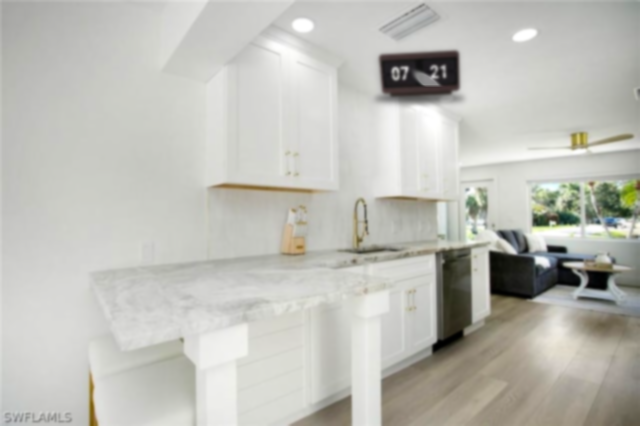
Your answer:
7 h 21 min
